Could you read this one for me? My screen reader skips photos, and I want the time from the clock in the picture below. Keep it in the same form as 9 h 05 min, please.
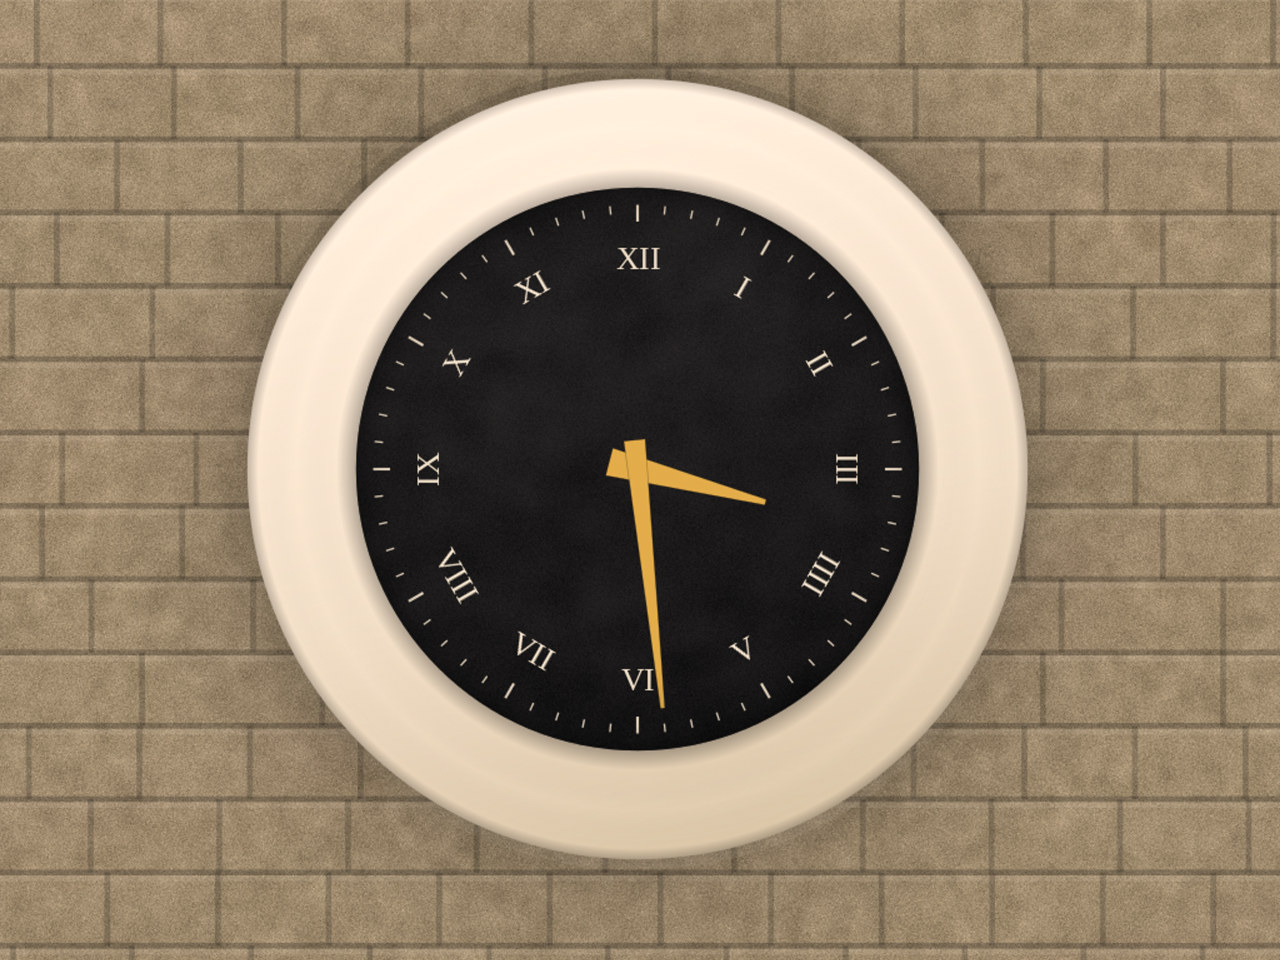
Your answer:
3 h 29 min
